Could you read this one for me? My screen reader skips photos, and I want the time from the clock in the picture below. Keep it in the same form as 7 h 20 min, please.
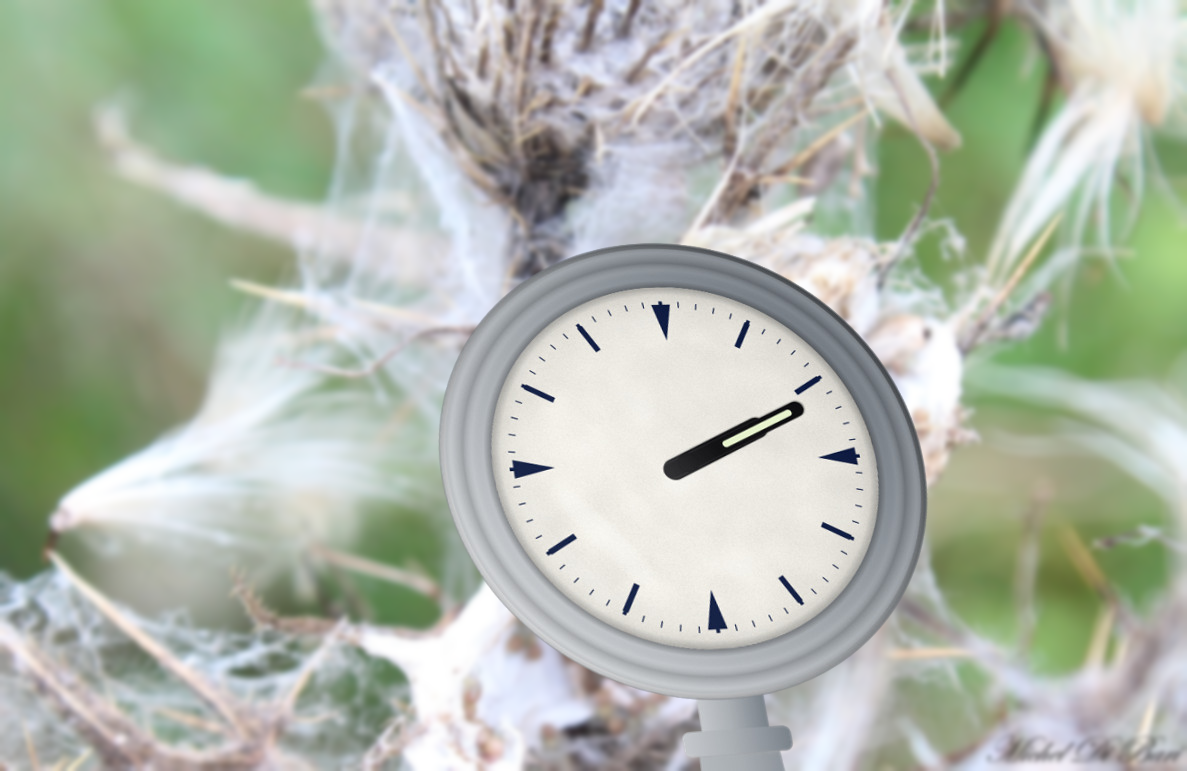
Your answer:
2 h 11 min
